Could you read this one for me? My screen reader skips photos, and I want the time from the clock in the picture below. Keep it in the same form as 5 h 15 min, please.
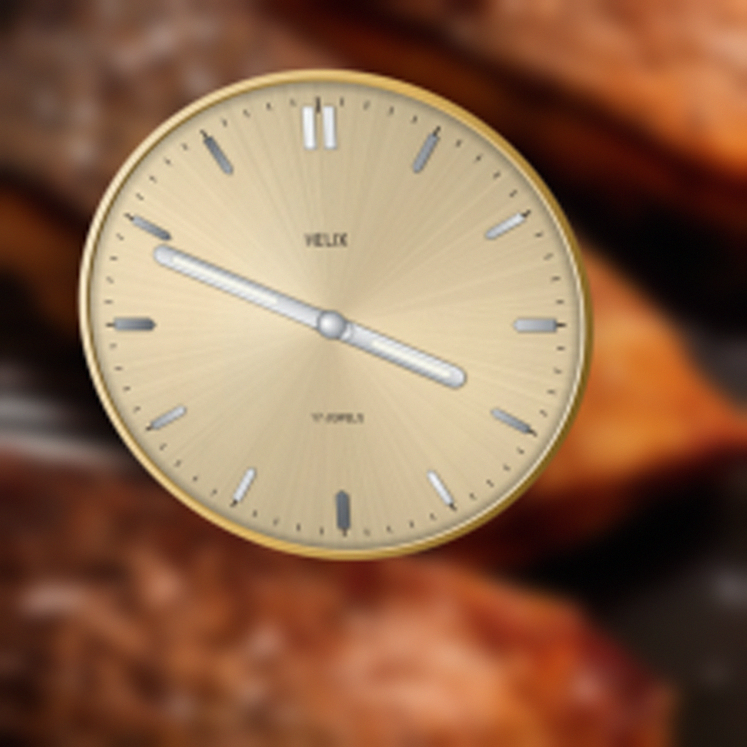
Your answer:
3 h 49 min
